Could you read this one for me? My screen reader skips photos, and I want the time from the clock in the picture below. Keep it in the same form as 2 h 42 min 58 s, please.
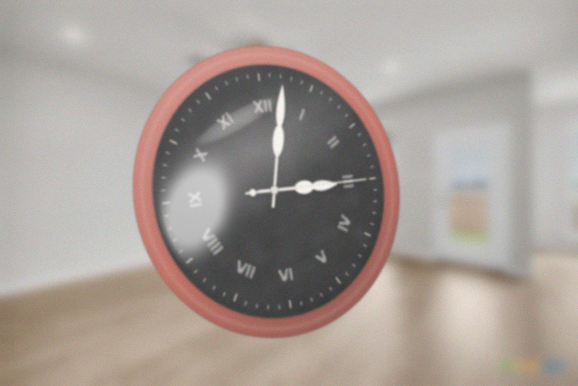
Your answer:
3 h 02 min 15 s
